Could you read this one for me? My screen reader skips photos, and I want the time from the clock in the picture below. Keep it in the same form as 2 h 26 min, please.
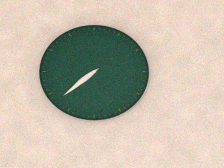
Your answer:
7 h 38 min
